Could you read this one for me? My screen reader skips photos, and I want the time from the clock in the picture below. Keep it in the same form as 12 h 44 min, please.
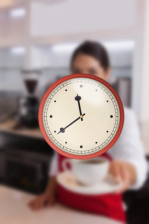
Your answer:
11 h 39 min
